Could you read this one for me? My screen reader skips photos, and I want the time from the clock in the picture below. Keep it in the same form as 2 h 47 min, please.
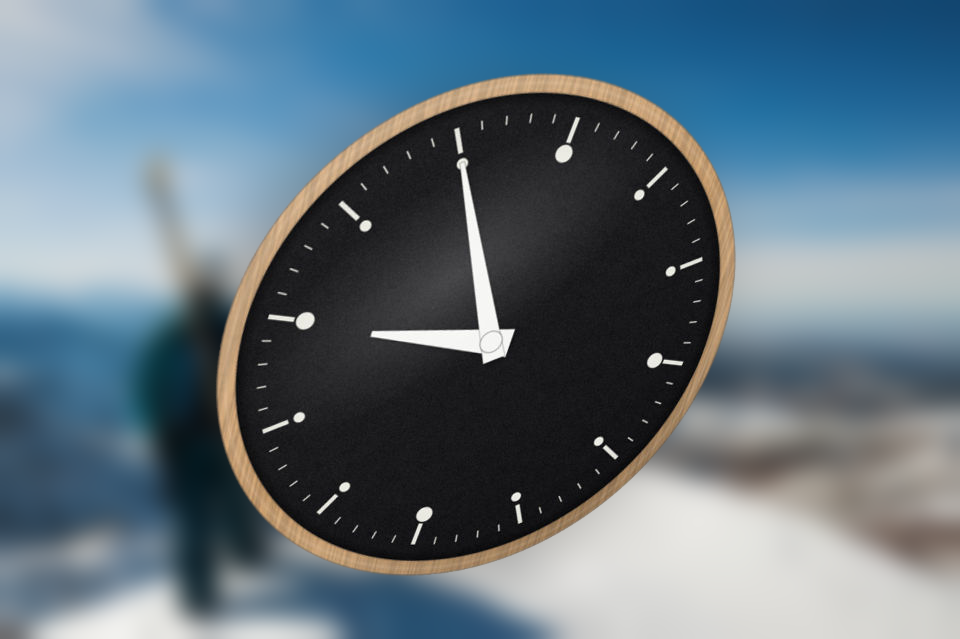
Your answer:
8 h 55 min
